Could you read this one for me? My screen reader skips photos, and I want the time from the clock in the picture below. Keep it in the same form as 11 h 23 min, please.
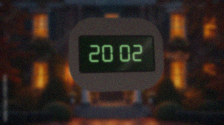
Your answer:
20 h 02 min
